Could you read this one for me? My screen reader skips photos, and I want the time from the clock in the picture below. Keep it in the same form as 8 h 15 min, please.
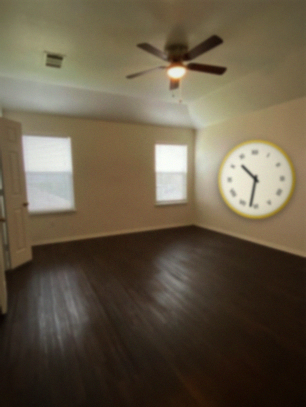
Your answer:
10 h 32 min
